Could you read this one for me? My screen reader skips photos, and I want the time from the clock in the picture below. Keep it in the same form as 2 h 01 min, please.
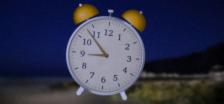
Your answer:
8 h 53 min
